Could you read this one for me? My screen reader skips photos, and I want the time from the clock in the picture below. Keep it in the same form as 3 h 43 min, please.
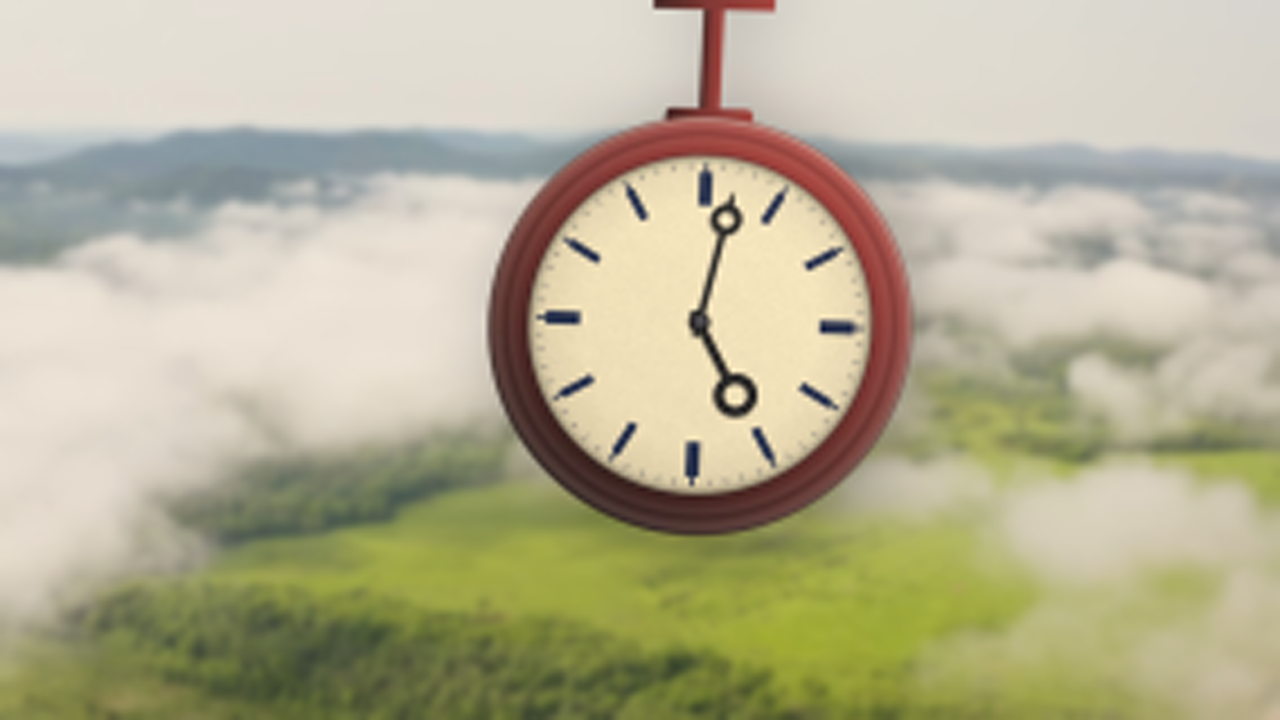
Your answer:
5 h 02 min
